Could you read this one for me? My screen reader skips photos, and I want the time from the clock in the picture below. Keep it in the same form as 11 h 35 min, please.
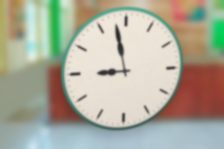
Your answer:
8 h 58 min
